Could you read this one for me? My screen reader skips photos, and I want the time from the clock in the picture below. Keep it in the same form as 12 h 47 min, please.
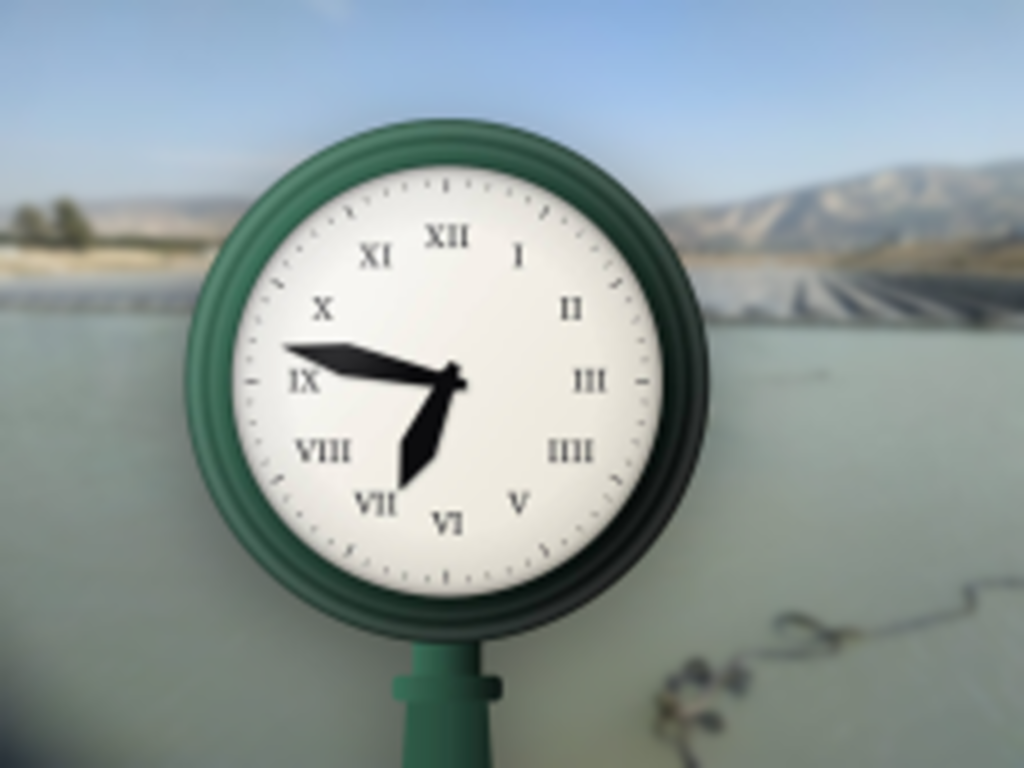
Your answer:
6 h 47 min
